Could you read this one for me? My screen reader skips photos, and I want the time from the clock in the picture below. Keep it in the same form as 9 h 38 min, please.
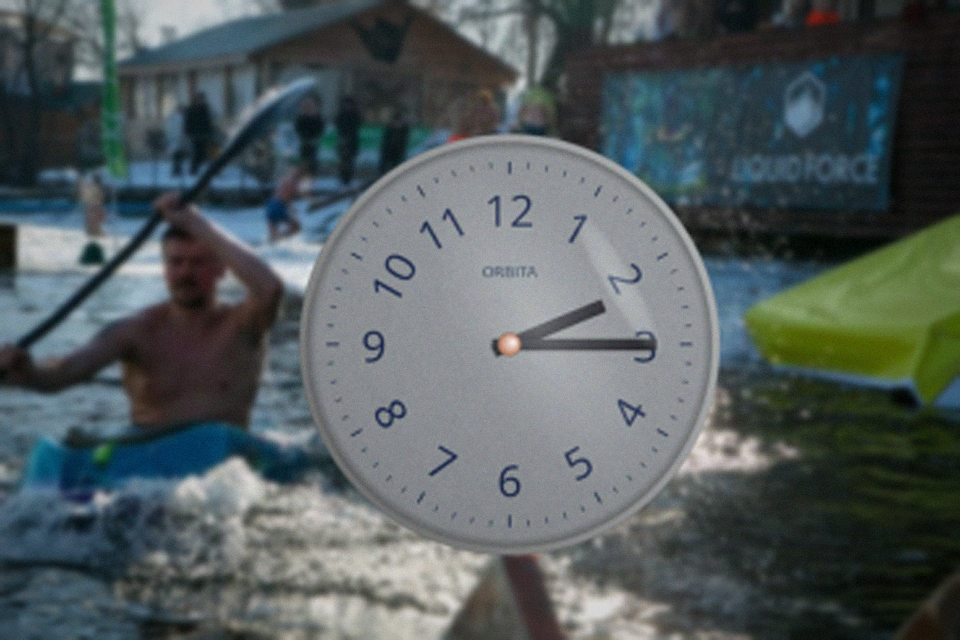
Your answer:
2 h 15 min
